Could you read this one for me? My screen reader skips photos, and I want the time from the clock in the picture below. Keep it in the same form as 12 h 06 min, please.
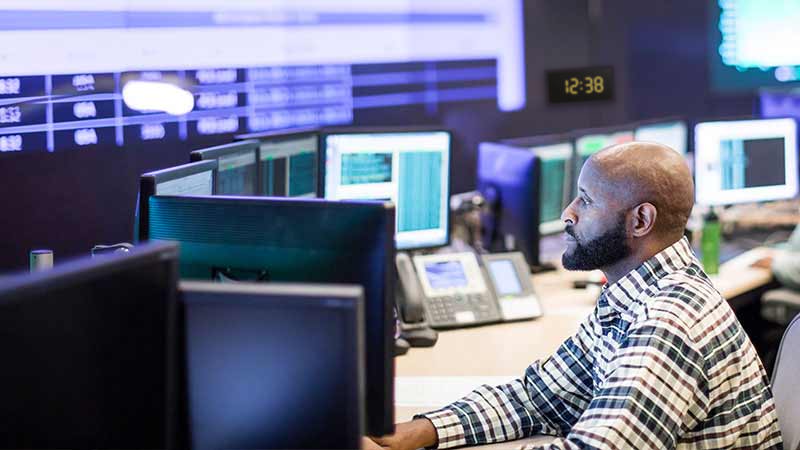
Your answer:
12 h 38 min
